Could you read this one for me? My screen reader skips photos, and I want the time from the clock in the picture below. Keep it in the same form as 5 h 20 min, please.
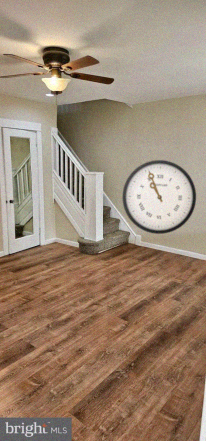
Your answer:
10 h 56 min
